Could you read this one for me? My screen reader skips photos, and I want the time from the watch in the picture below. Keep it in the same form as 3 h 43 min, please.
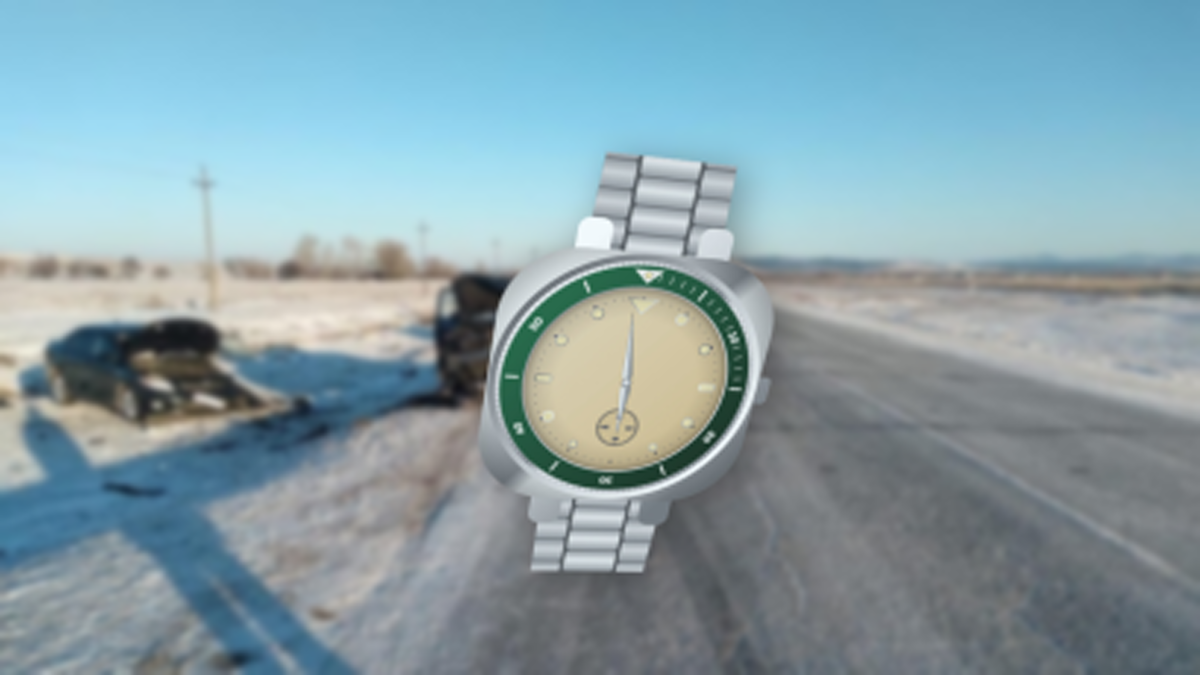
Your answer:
5 h 59 min
